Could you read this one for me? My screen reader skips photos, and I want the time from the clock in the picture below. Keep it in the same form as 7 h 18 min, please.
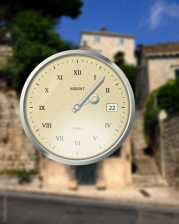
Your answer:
2 h 07 min
